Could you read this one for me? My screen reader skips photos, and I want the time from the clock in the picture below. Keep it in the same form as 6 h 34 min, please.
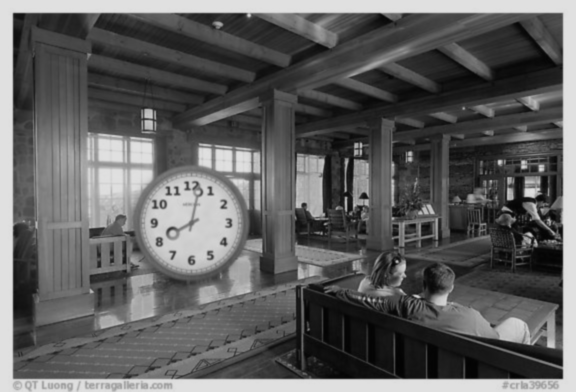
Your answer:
8 h 02 min
